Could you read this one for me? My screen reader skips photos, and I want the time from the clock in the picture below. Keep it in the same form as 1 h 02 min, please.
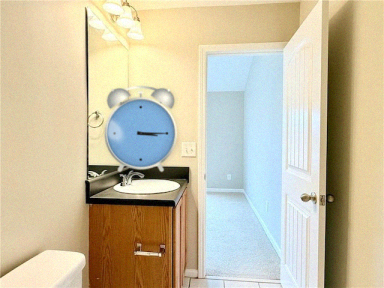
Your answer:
3 h 15 min
